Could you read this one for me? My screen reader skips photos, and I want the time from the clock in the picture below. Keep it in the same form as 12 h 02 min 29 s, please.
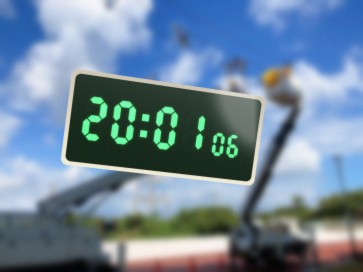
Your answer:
20 h 01 min 06 s
